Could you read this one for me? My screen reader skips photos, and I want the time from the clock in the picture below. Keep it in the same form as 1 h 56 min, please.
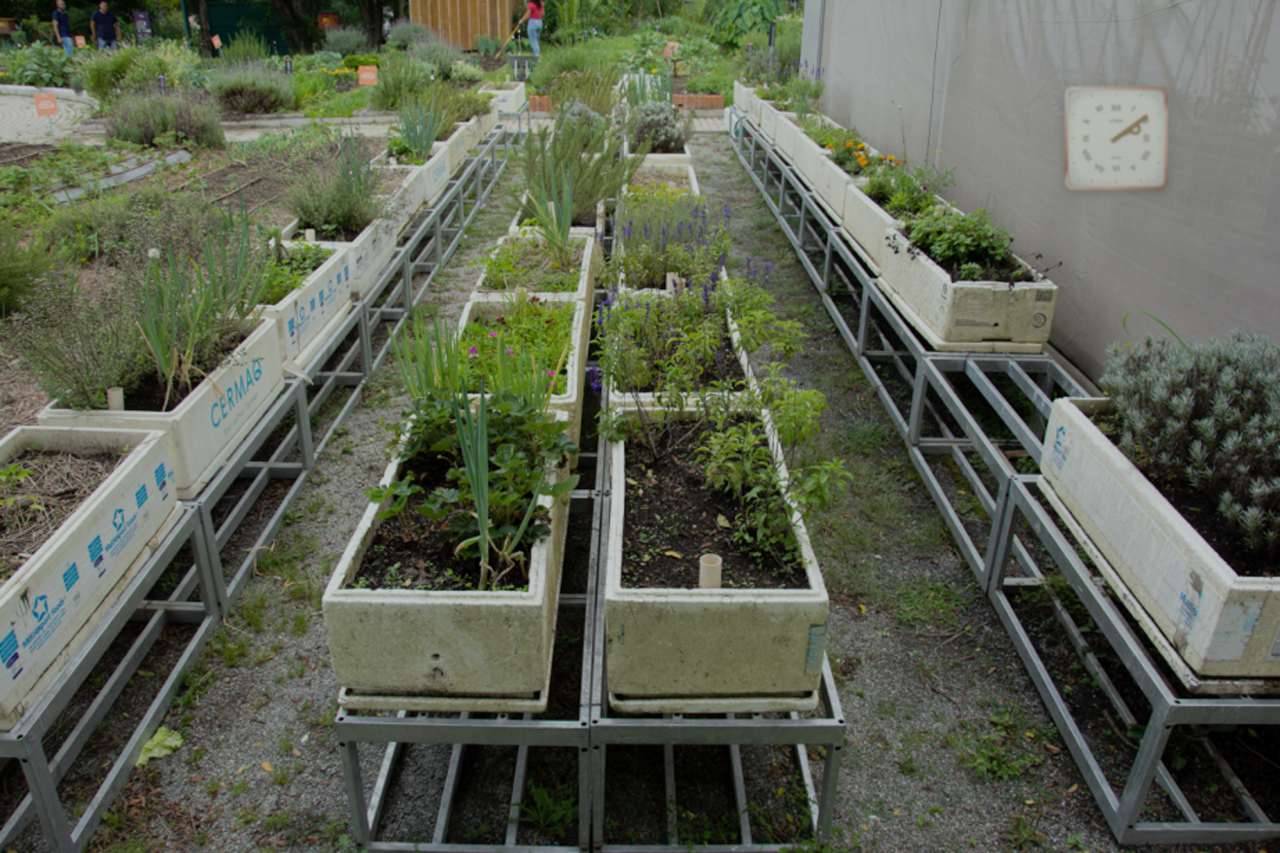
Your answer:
2 h 09 min
